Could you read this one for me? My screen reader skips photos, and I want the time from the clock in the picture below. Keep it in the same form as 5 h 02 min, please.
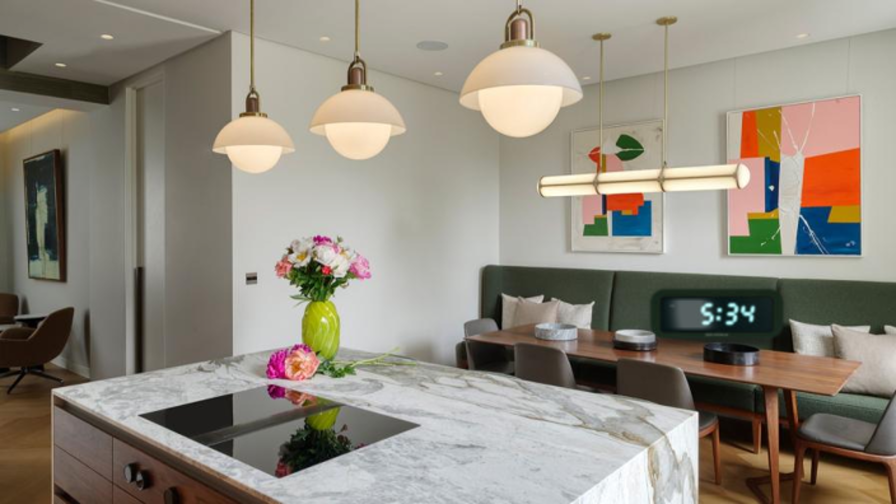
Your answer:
5 h 34 min
